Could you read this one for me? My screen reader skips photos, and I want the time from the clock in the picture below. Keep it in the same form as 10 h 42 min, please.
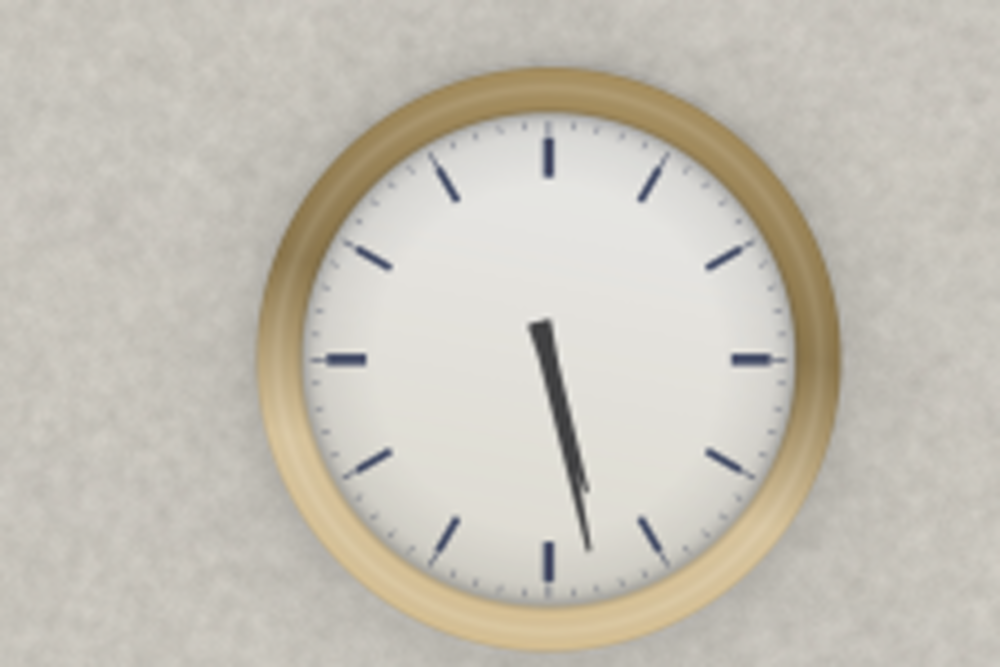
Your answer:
5 h 28 min
